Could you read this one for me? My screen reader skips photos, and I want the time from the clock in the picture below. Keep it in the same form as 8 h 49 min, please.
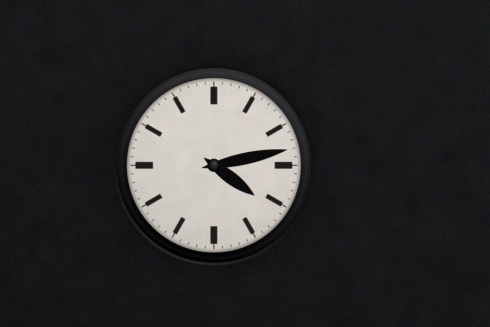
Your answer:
4 h 13 min
